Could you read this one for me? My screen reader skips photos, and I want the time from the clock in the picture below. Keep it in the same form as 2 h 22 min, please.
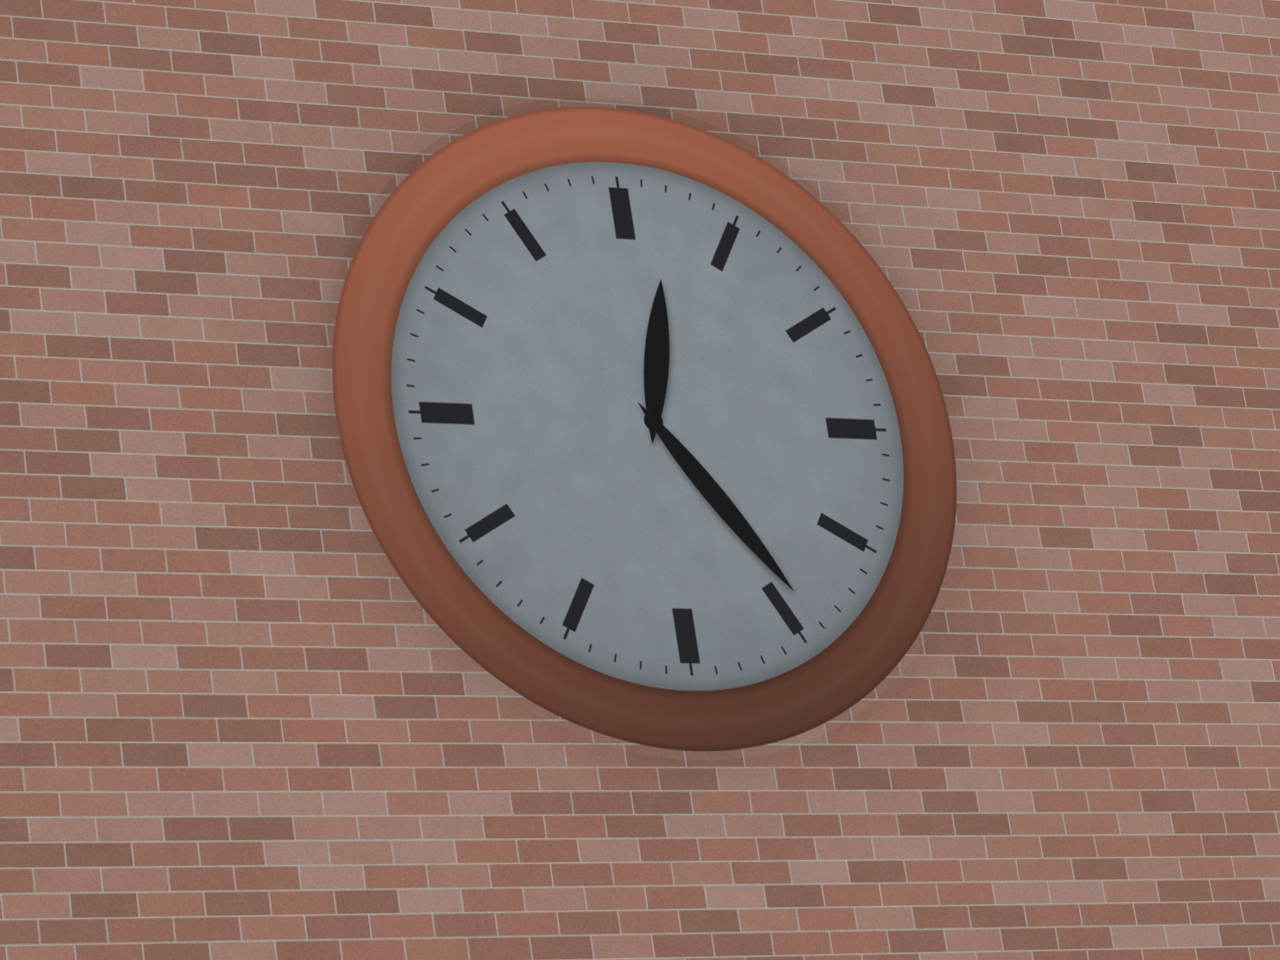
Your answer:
12 h 24 min
